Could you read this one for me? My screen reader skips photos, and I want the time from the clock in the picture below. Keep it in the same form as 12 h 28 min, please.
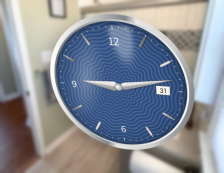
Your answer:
9 h 13 min
